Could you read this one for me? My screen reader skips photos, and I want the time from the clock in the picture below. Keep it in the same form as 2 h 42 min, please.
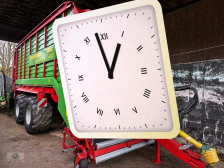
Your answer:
12 h 58 min
